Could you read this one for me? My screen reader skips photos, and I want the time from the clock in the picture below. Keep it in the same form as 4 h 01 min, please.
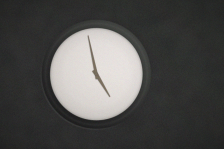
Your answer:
4 h 58 min
